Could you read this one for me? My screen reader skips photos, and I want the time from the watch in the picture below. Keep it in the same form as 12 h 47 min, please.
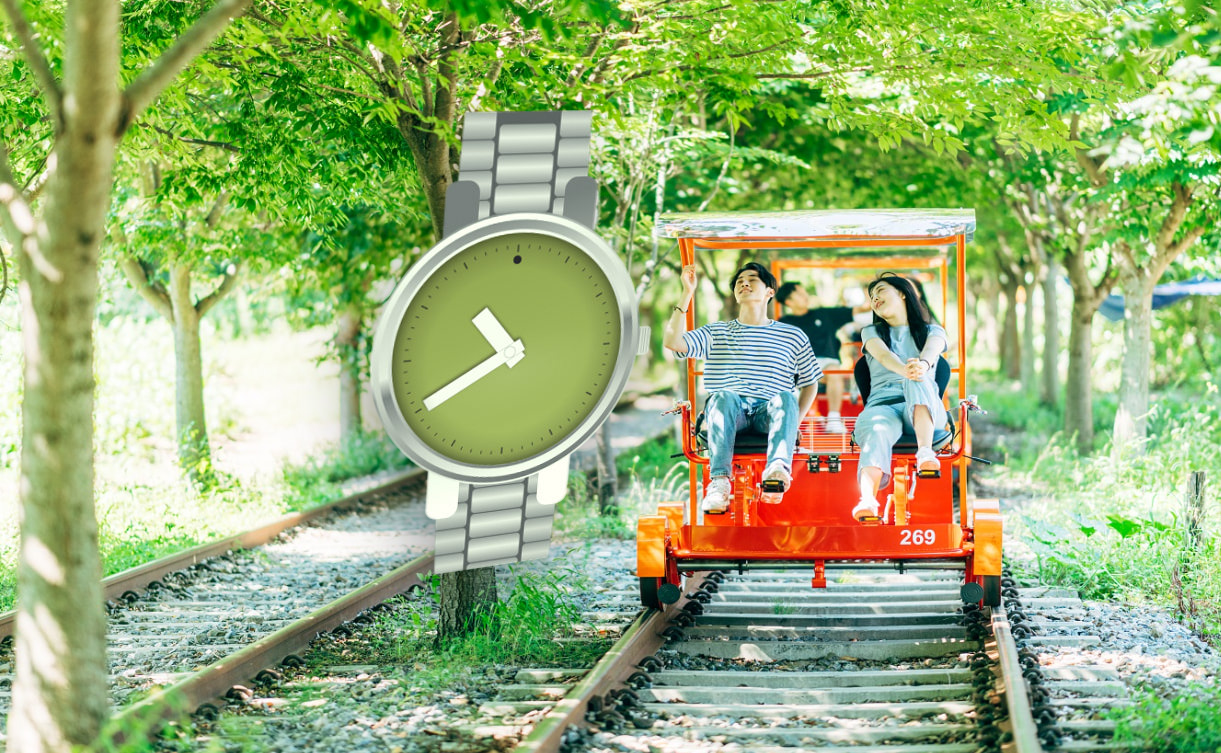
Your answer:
10 h 40 min
